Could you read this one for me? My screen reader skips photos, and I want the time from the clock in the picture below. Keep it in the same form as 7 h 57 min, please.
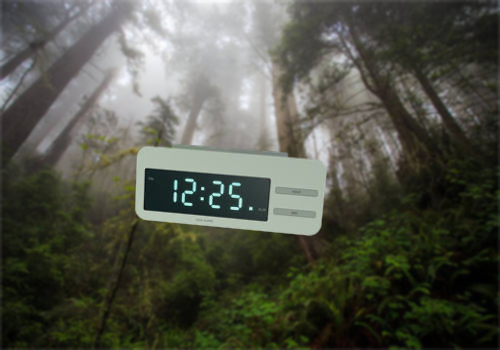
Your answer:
12 h 25 min
